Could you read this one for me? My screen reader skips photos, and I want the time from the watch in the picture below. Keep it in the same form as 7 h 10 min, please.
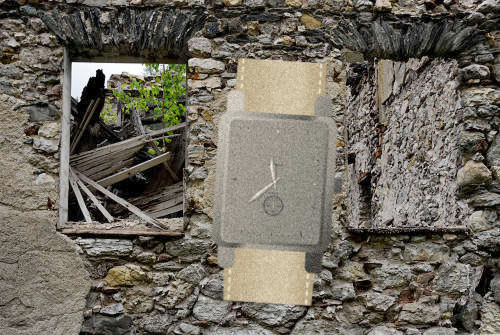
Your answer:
11 h 38 min
